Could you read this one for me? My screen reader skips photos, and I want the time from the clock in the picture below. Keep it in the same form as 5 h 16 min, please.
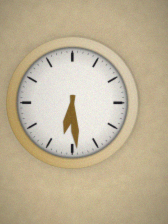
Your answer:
6 h 29 min
